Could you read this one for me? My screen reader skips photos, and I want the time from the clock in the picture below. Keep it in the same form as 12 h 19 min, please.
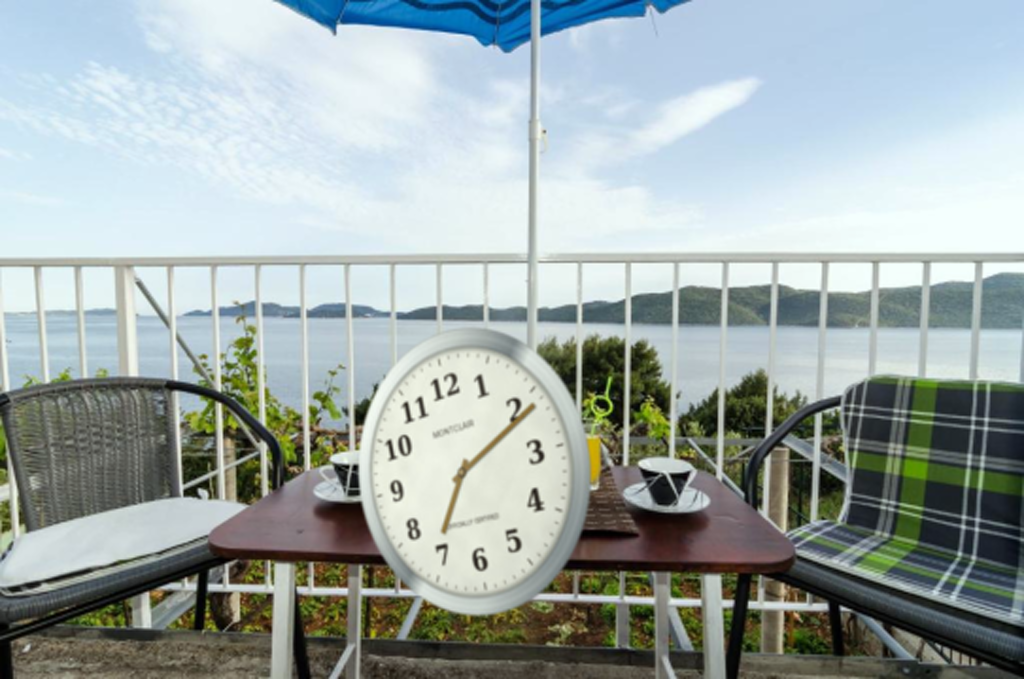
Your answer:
7 h 11 min
